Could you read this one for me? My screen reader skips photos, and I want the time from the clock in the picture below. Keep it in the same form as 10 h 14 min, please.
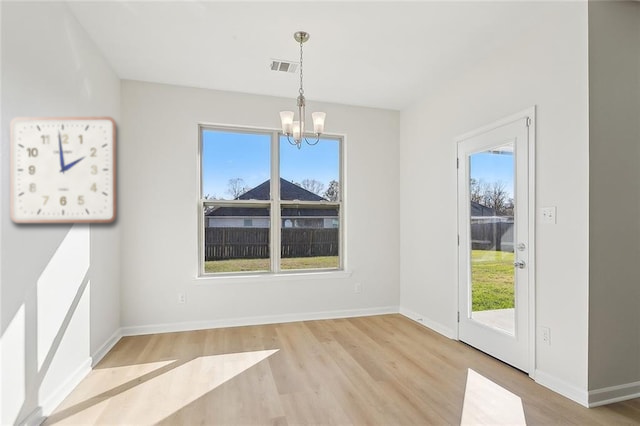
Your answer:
1 h 59 min
